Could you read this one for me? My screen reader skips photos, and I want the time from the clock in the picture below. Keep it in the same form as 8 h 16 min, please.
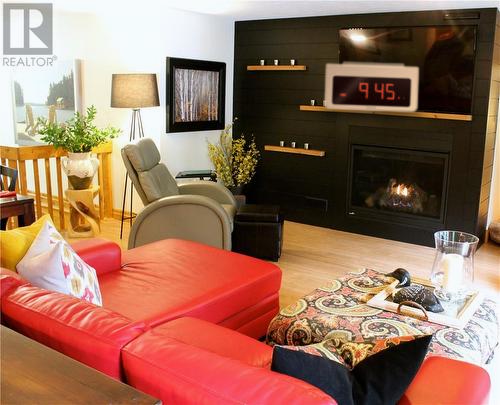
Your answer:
9 h 45 min
